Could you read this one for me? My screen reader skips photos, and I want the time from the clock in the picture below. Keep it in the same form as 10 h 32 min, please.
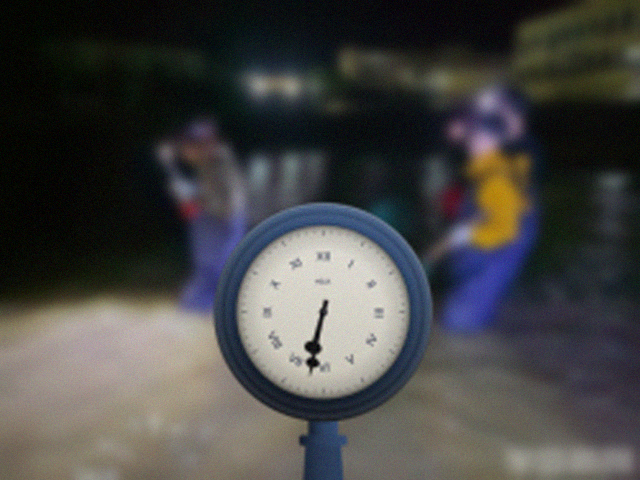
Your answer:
6 h 32 min
